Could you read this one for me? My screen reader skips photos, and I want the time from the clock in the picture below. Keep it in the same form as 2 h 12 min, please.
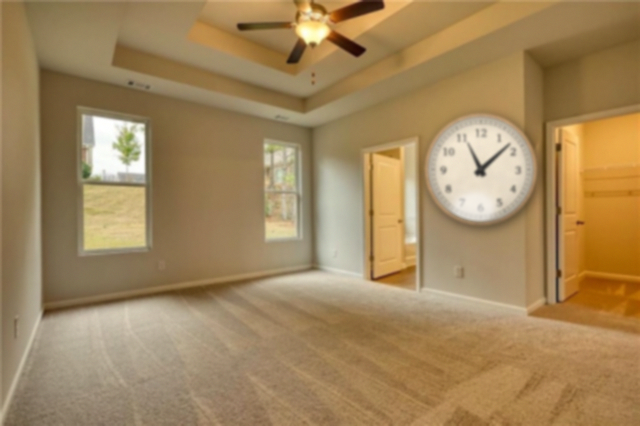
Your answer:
11 h 08 min
